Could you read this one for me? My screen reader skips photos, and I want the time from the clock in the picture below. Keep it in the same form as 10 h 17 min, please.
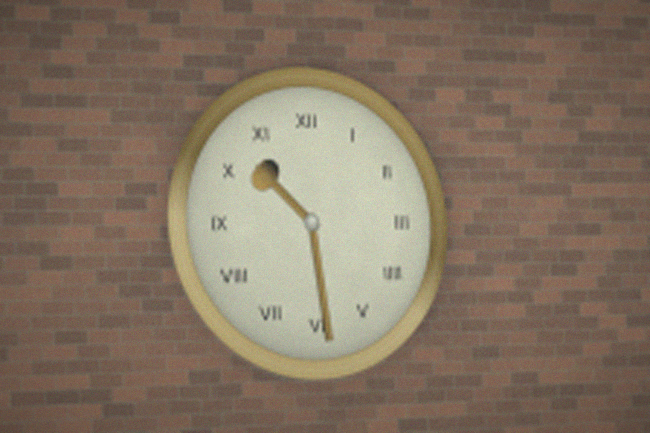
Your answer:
10 h 29 min
